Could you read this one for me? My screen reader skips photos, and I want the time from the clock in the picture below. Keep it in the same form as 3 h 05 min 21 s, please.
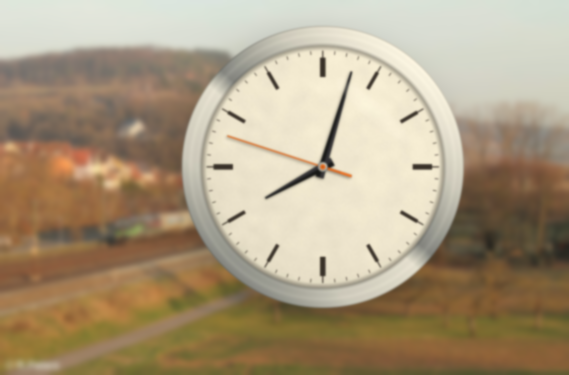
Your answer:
8 h 02 min 48 s
